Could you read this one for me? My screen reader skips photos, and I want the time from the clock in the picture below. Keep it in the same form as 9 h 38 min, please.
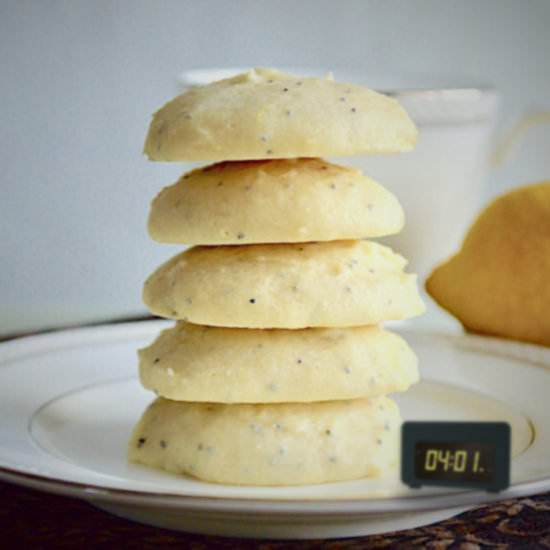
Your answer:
4 h 01 min
